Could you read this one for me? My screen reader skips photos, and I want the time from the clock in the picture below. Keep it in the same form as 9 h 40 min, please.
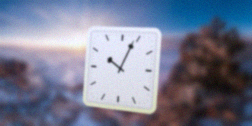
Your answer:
10 h 04 min
